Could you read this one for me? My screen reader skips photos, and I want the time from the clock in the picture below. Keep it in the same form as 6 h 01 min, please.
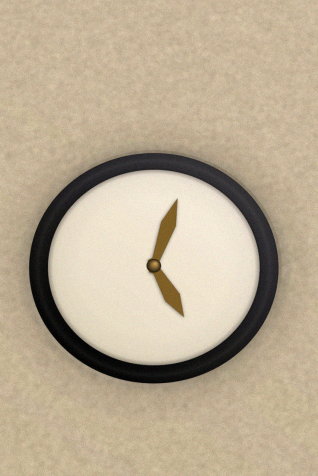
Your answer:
5 h 03 min
